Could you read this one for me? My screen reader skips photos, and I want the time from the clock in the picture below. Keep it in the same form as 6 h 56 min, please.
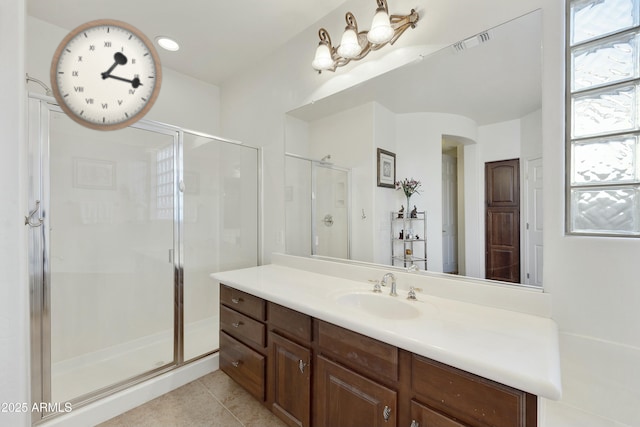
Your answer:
1 h 17 min
